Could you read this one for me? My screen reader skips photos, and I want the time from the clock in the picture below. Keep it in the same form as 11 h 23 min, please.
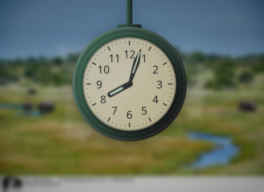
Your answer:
8 h 03 min
